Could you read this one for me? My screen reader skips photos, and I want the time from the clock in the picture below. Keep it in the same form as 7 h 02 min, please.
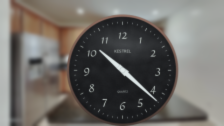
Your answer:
10 h 22 min
